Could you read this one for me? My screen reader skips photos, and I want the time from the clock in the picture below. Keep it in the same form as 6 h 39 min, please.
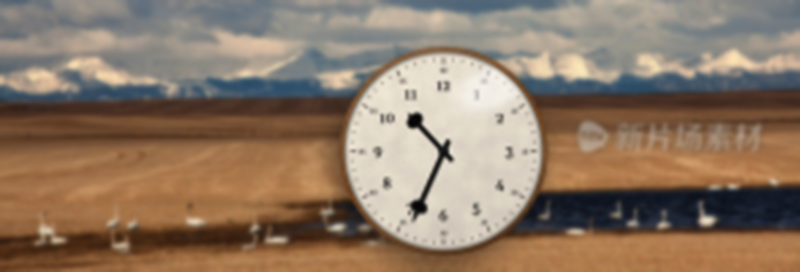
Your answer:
10 h 34 min
